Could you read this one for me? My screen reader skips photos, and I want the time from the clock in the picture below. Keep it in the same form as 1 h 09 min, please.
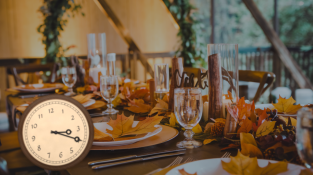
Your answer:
3 h 20 min
